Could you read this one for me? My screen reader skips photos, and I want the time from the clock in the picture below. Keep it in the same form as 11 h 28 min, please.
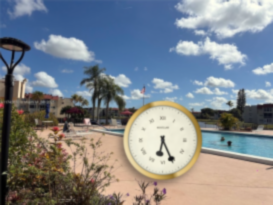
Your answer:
6 h 26 min
